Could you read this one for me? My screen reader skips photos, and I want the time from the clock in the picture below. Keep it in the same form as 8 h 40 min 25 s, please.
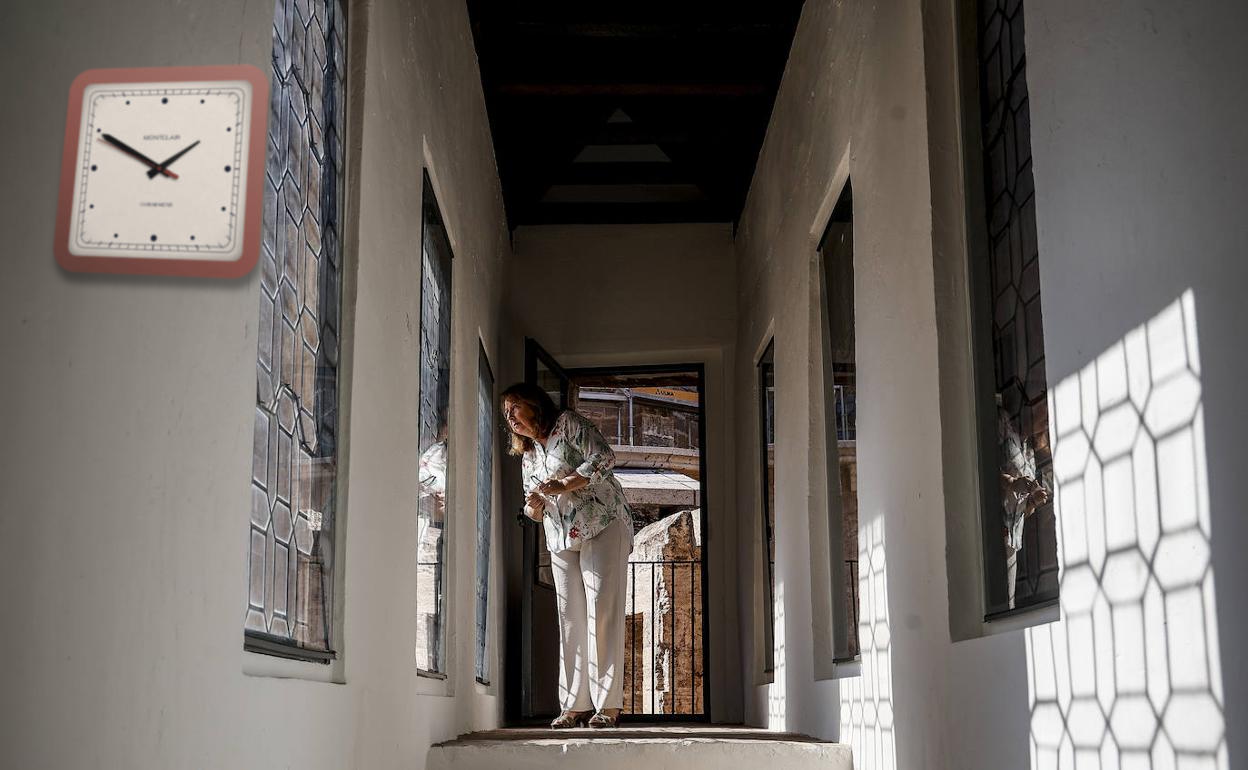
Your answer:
1 h 49 min 49 s
